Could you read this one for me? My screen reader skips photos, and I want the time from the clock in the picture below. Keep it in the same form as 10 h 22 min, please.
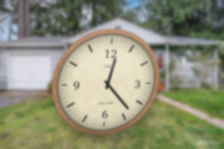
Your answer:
12 h 23 min
